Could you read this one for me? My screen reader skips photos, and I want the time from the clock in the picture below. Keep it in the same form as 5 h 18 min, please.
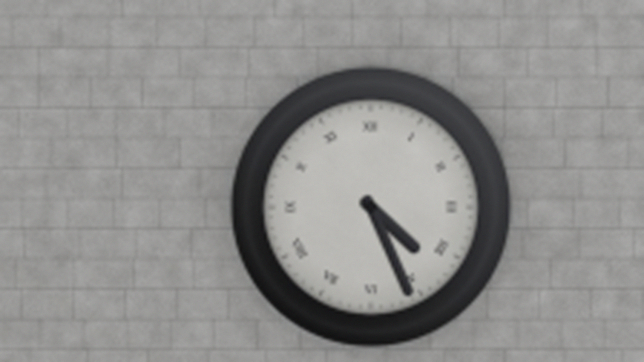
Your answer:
4 h 26 min
